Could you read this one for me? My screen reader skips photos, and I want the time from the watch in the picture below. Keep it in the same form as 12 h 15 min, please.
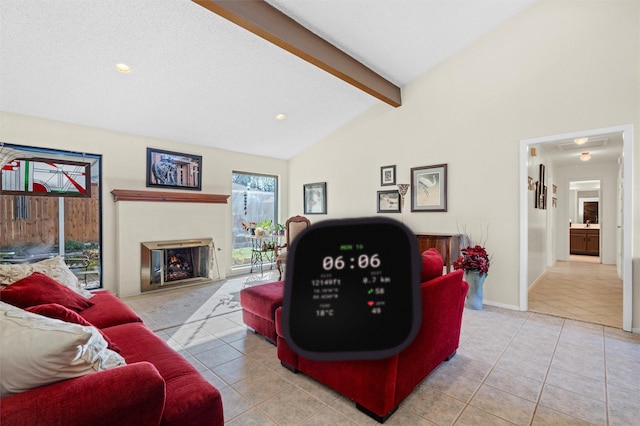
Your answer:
6 h 06 min
